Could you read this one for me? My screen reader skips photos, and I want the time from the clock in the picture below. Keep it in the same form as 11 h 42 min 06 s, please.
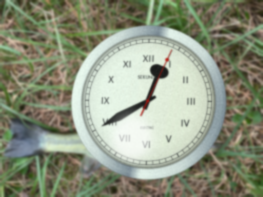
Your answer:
12 h 40 min 04 s
